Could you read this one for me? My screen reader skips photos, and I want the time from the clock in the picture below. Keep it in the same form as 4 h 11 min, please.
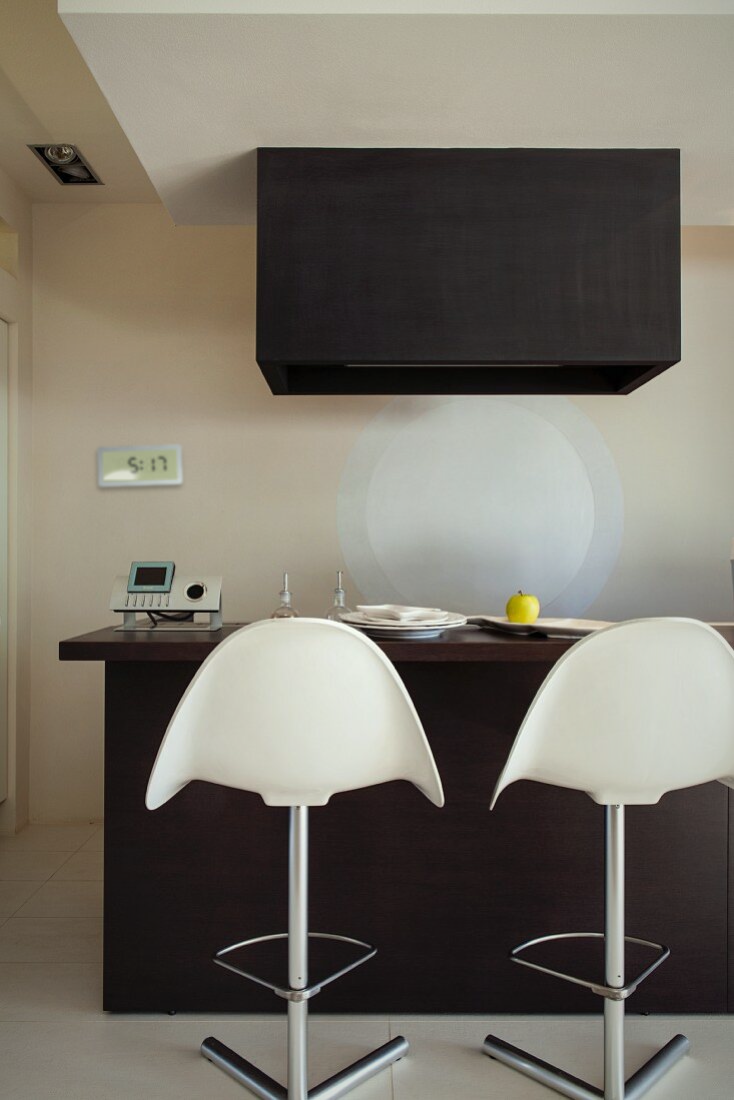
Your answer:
5 h 17 min
